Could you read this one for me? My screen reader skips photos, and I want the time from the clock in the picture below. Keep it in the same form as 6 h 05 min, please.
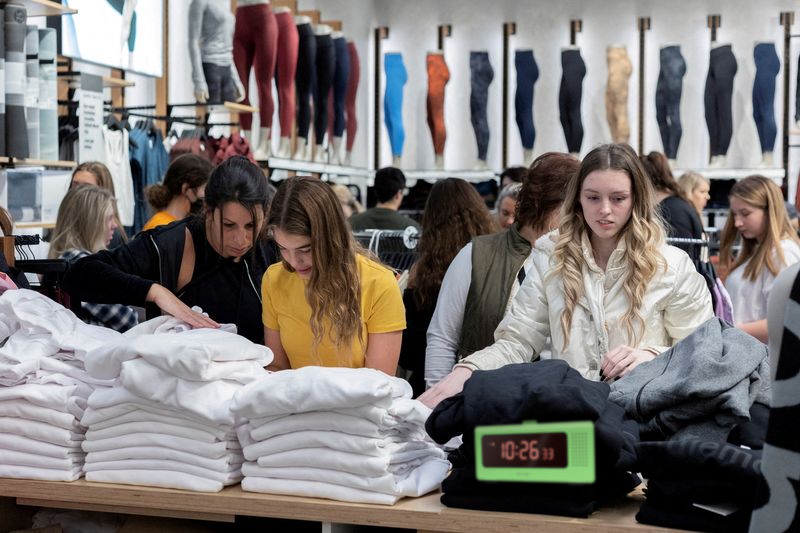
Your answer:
10 h 26 min
